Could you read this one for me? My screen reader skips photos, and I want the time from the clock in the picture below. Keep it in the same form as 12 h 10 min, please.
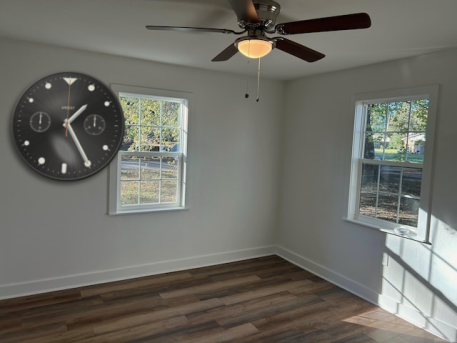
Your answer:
1 h 25 min
